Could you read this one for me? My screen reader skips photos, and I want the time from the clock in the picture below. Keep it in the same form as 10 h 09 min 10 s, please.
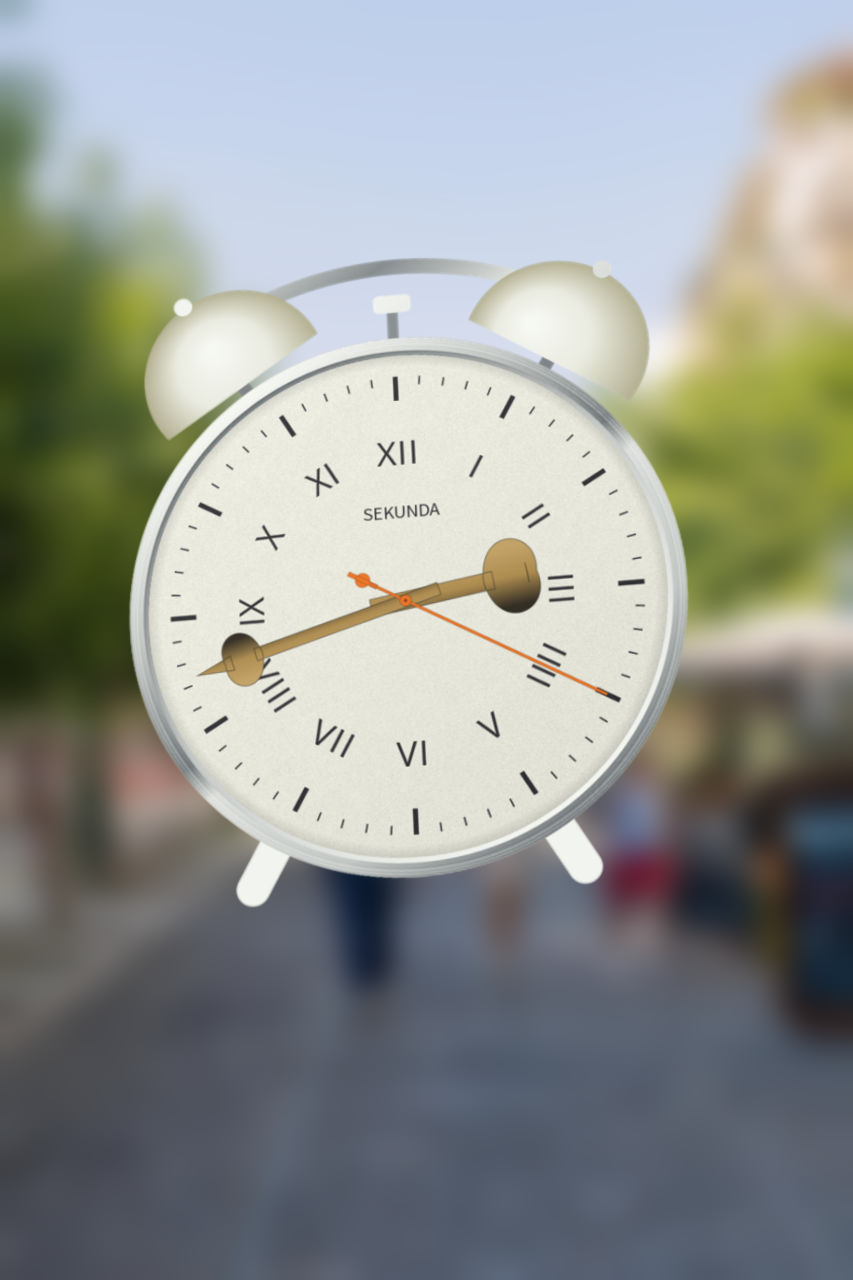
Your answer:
2 h 42 min 20 s
